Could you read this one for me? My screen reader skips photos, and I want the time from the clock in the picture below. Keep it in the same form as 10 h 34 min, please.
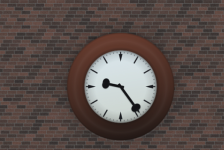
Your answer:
9 h 24 min
